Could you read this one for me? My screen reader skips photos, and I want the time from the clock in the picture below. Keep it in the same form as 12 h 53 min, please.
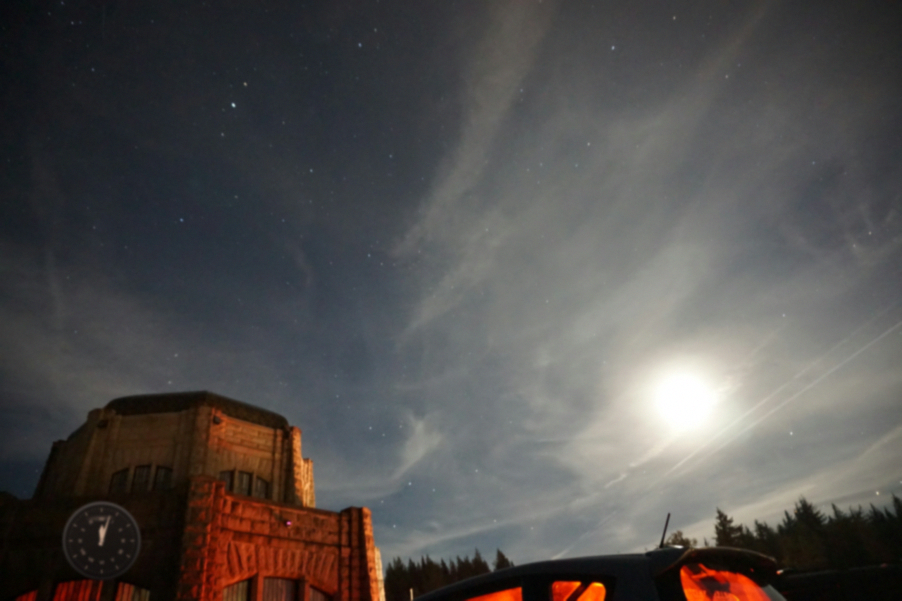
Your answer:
12 h 03 min
